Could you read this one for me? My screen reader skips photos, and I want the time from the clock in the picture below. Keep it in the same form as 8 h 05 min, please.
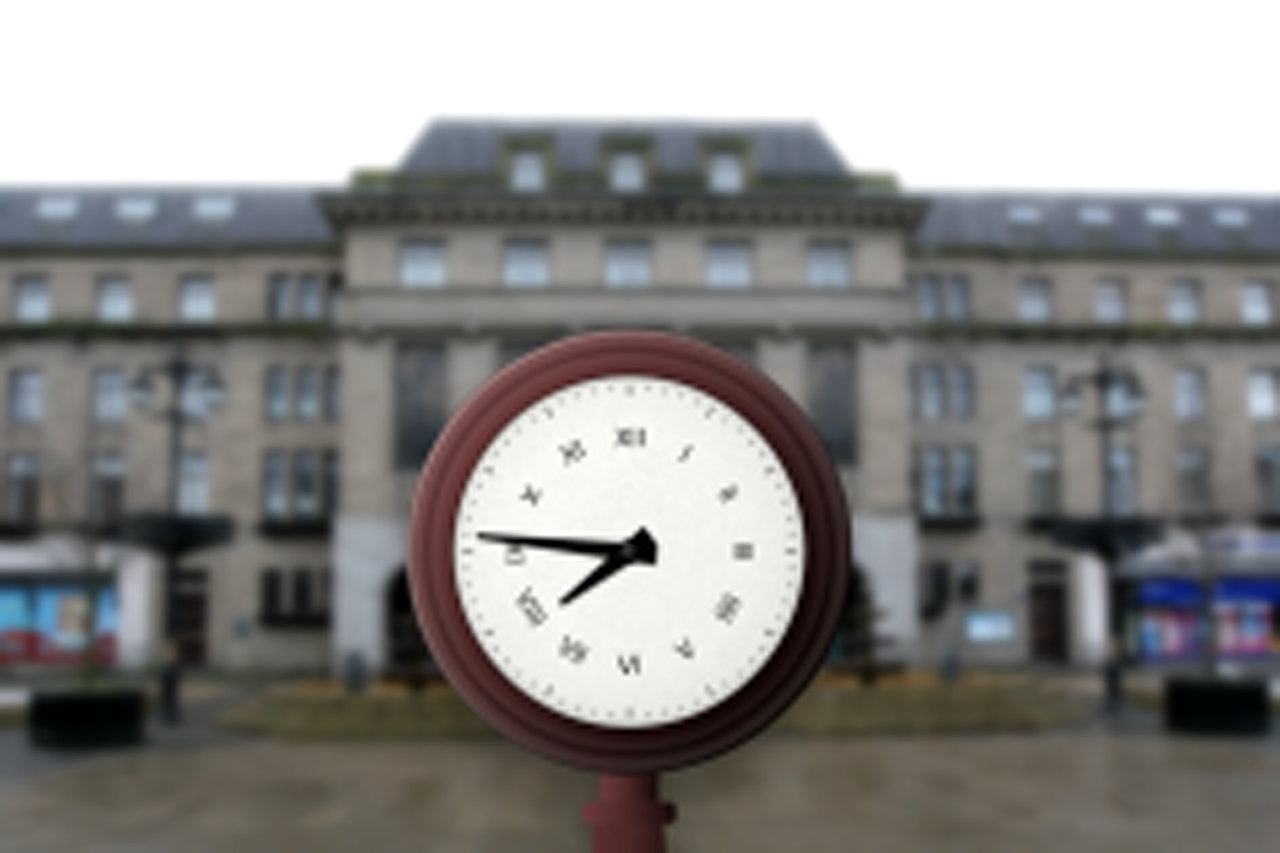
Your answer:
7 h 46 min
